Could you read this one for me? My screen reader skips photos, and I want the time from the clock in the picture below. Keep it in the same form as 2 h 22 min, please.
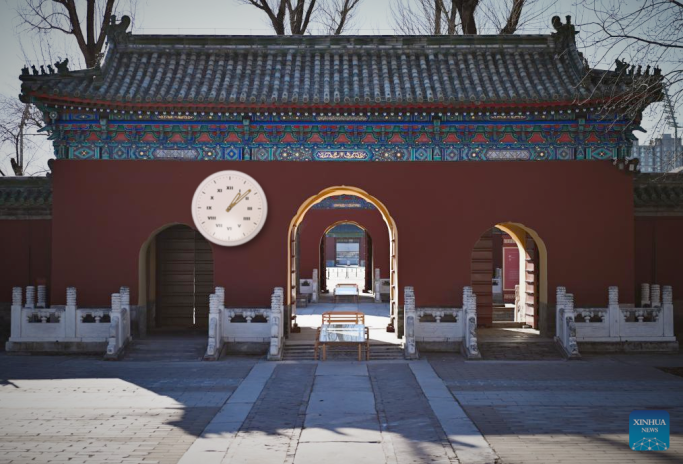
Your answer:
1 h 08 min
